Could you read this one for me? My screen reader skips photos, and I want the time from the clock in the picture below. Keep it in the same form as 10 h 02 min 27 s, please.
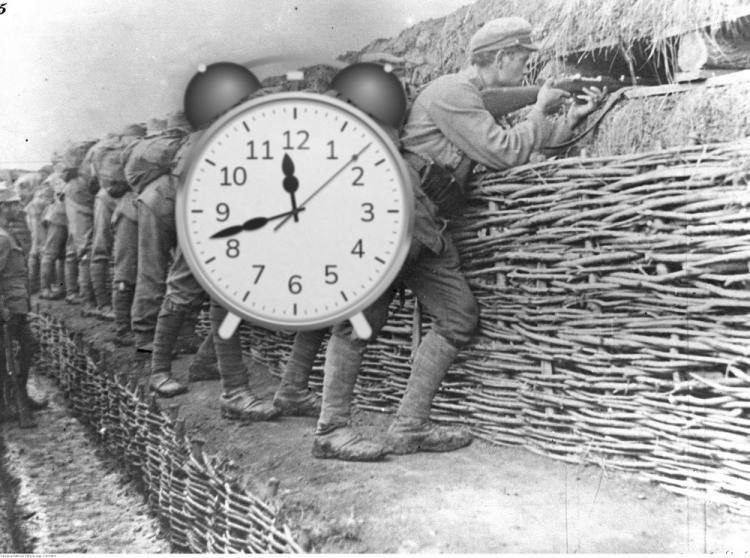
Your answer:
11 h 42 min 08 s
